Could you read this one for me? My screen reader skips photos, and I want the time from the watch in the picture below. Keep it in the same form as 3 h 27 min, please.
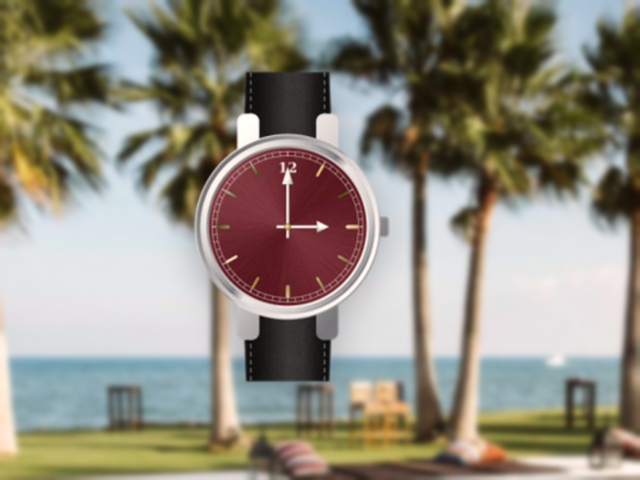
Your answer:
3 h 00 min
